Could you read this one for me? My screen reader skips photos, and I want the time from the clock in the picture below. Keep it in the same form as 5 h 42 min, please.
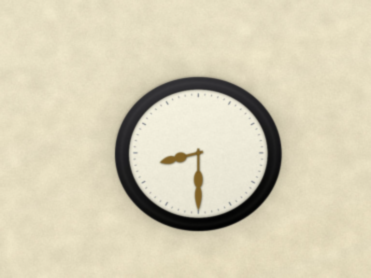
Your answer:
8 h 30 min
